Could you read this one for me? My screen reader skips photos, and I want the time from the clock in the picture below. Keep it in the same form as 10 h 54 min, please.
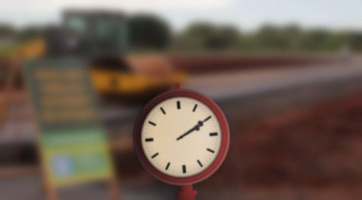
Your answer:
2 h 10 min
